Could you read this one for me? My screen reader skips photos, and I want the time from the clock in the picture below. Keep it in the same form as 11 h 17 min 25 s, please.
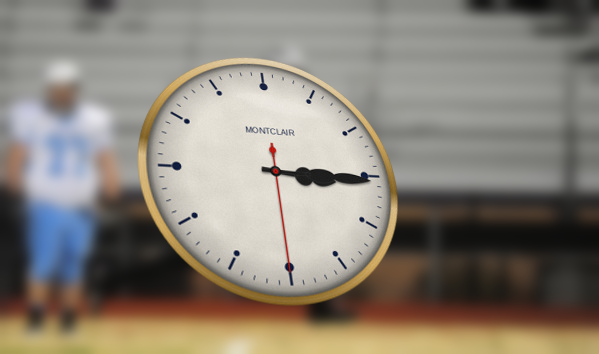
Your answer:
3 h 15 min 30 s
